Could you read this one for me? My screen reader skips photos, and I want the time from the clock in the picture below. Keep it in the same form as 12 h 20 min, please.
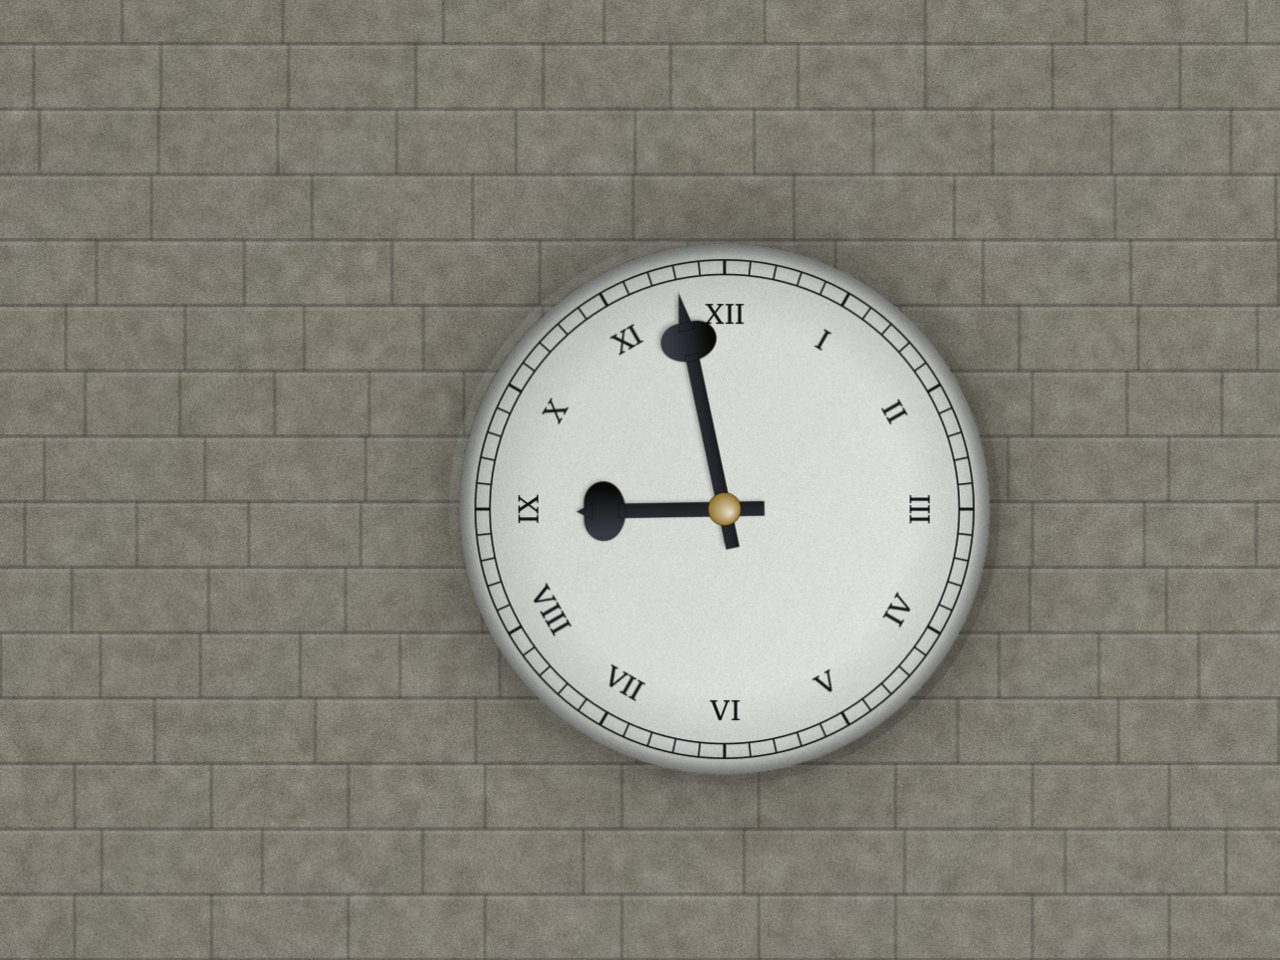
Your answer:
8 h 58 min
